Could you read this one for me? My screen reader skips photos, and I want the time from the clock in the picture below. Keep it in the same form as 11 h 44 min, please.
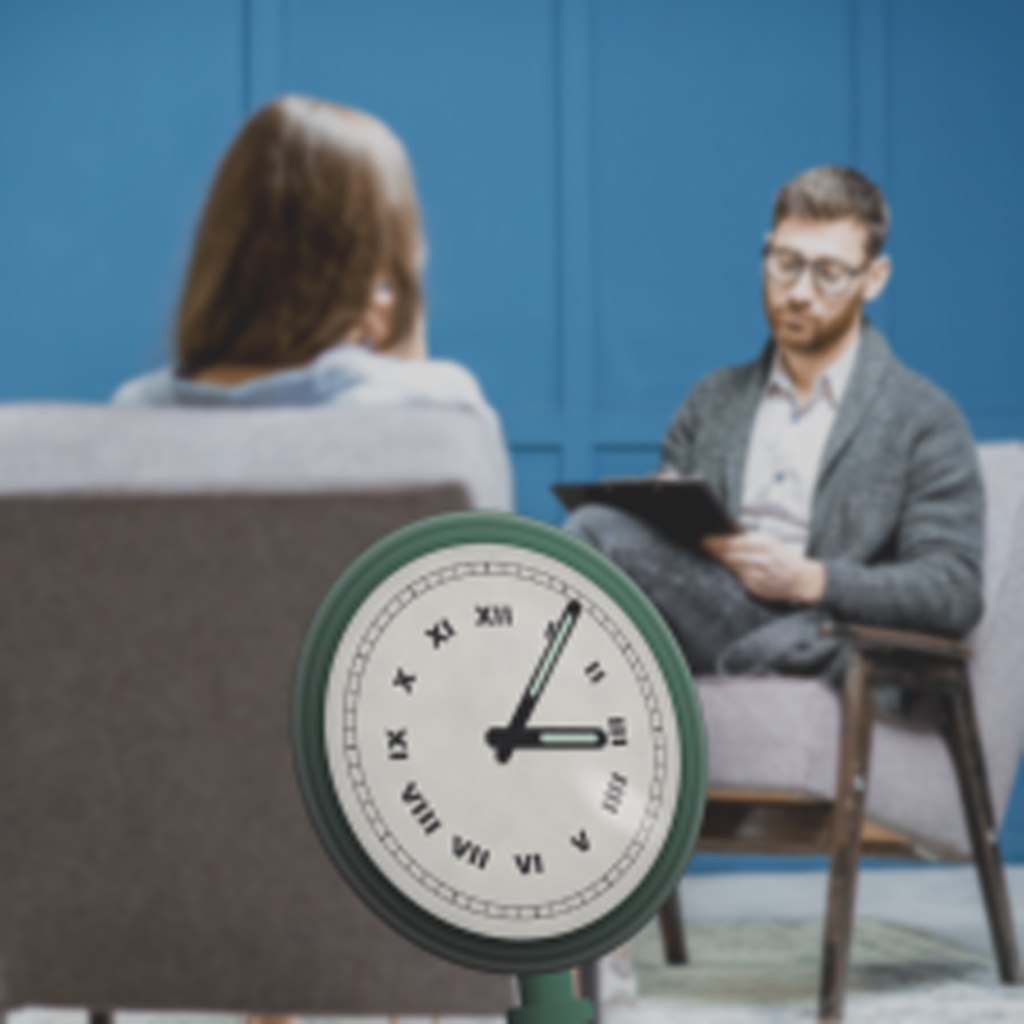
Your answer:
3 h 06 min
